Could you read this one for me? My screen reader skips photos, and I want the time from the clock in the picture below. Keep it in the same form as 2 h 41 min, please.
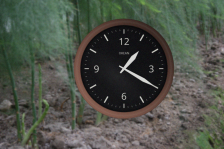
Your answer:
1 h 20 min
